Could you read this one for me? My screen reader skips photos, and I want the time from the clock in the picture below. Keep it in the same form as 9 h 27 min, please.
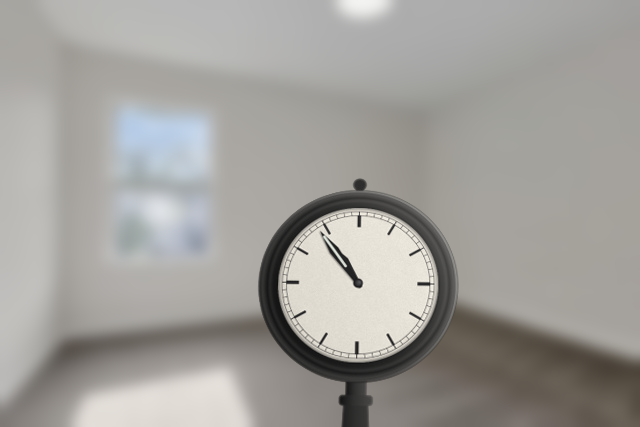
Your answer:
10 h 54 min
